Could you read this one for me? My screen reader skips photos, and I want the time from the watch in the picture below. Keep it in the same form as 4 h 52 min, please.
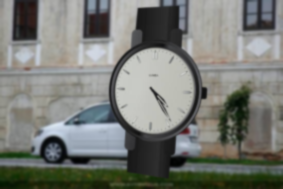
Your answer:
4 h 24 min
